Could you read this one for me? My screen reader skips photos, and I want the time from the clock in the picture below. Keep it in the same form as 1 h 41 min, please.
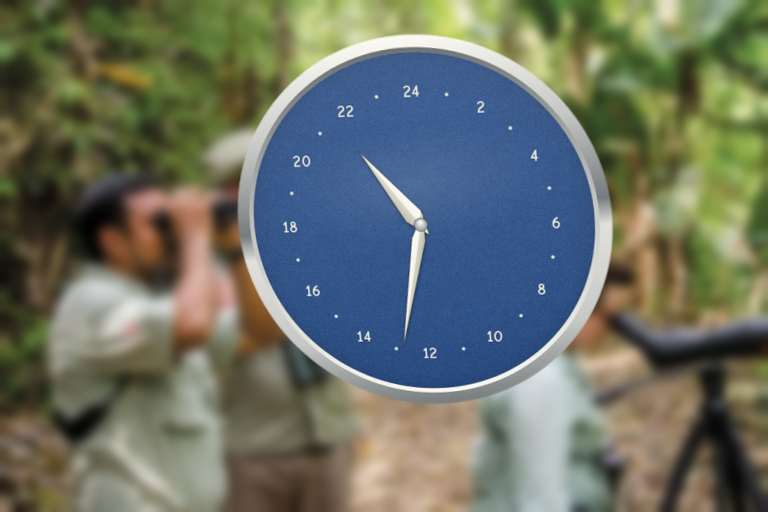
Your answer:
21 h 32 min
